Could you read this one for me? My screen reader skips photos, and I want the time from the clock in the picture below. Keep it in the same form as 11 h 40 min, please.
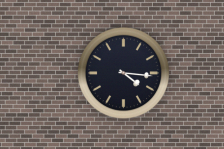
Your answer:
4 h 16 min
